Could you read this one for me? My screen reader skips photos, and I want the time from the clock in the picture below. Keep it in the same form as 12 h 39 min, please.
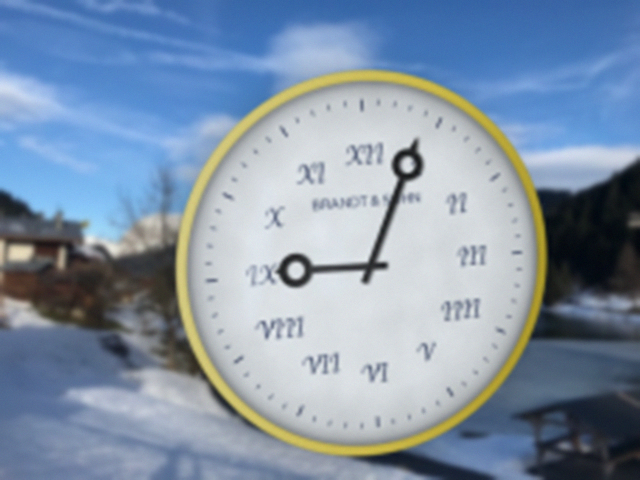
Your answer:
9 h 04 min
